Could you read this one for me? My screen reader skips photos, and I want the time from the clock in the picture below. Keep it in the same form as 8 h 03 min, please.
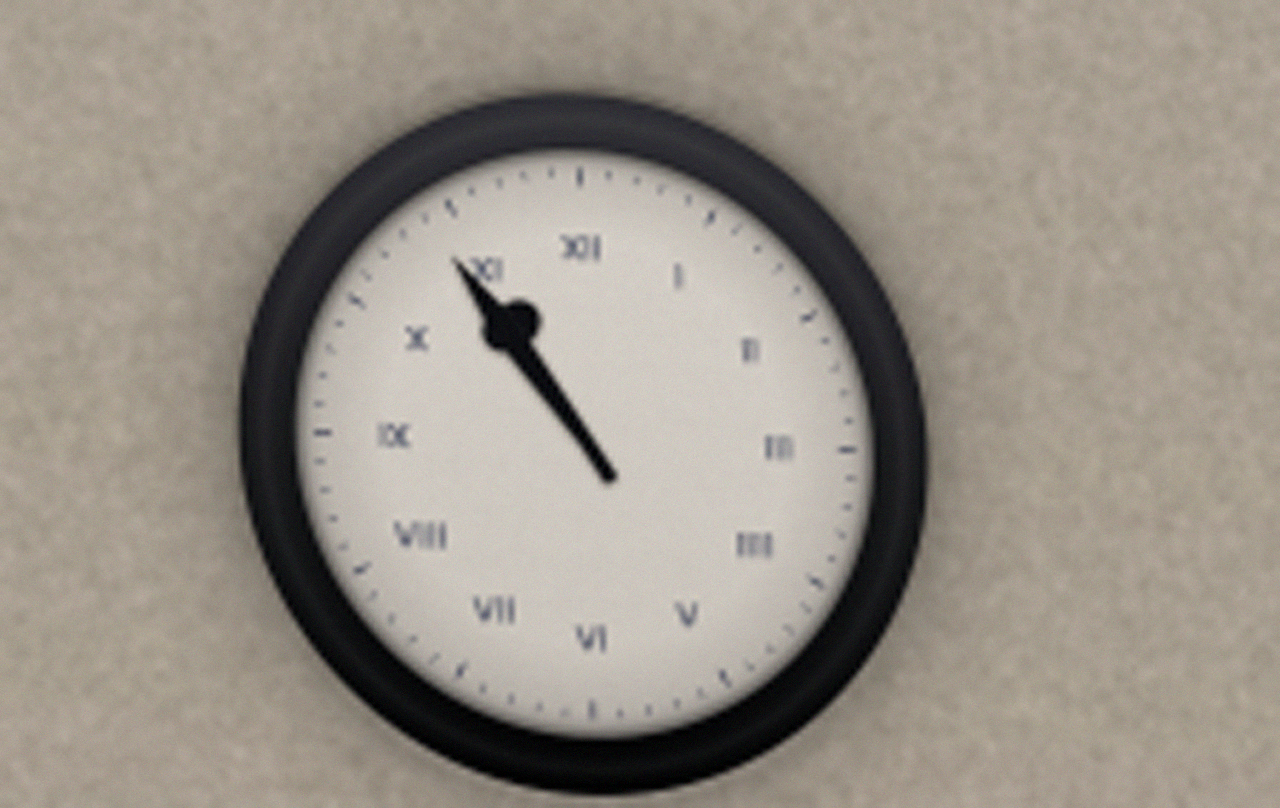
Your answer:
10 h 54 min
